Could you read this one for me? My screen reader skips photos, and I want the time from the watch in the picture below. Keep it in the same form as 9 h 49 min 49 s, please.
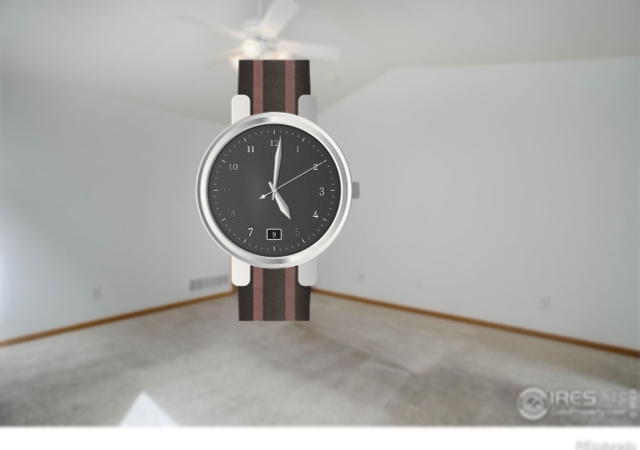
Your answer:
5 h 01 min 10 s
